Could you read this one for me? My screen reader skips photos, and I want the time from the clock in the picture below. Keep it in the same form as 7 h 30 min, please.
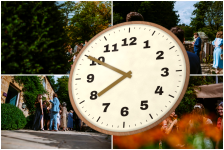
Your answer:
7 h 50 min
